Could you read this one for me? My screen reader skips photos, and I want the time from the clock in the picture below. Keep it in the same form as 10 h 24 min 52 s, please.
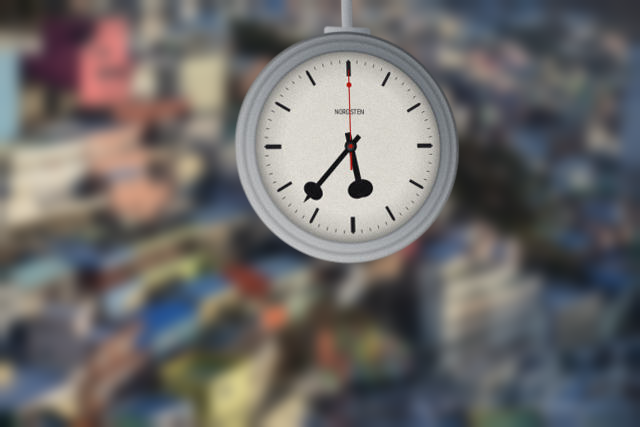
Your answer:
5 h 37 min 00 s
